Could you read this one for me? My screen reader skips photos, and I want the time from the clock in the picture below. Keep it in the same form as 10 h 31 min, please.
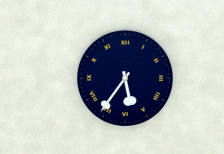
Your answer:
5 h 36 min
